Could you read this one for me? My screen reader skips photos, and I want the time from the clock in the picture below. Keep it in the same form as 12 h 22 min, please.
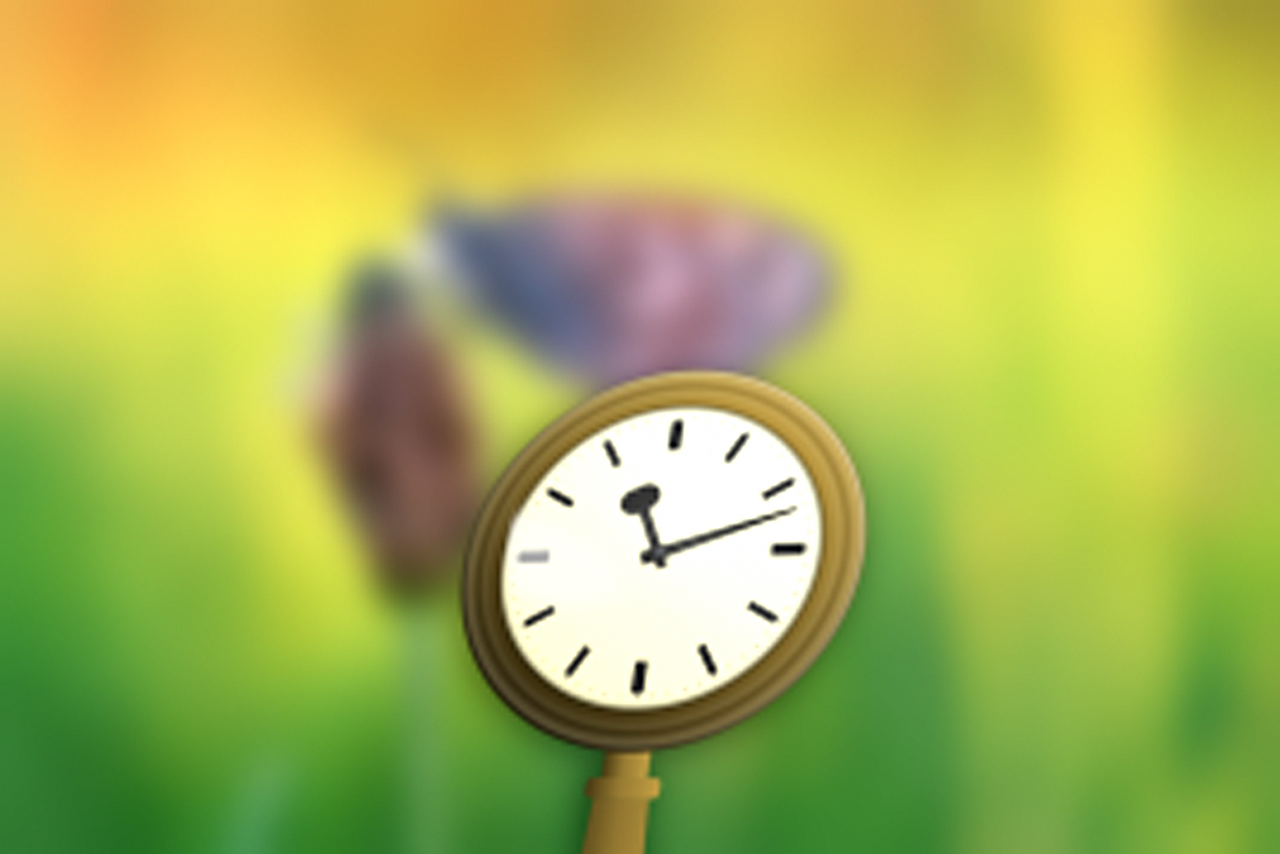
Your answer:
11 h 12 min
